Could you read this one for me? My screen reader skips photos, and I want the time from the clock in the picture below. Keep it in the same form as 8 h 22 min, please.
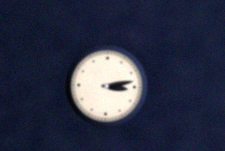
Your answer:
3 h 13 min
